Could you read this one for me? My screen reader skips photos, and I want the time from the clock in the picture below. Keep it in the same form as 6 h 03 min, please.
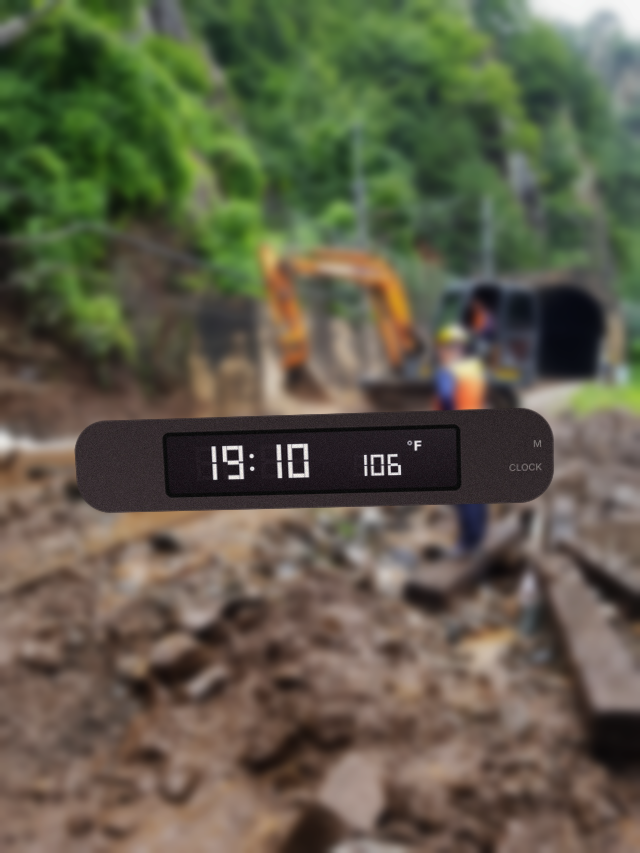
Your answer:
19 h 10 min
